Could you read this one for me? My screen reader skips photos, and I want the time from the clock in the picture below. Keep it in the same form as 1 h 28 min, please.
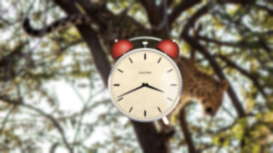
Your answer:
3 h 41 min
